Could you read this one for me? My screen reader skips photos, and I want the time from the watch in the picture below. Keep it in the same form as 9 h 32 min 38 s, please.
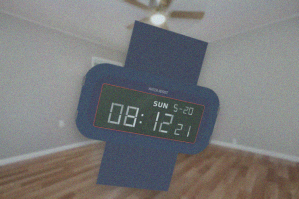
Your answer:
8 h 12 min 21 s
